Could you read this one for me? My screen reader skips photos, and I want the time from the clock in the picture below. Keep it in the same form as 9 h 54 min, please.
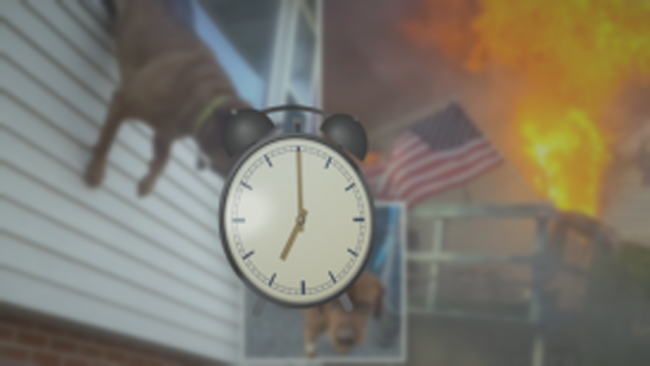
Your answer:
7 h 00 min
